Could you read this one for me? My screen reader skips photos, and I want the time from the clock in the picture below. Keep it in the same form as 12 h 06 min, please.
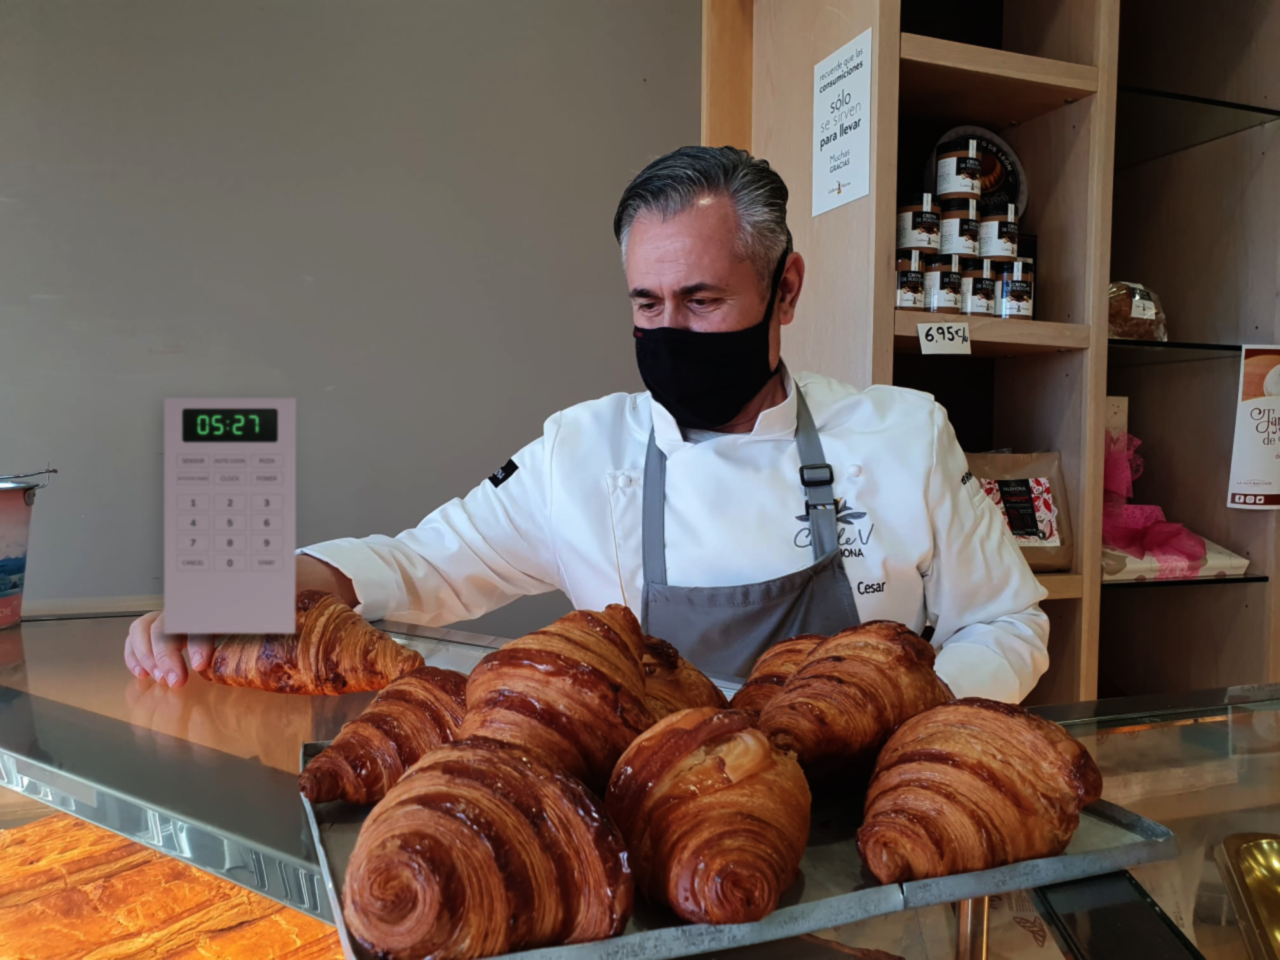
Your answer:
5 h 27 min
